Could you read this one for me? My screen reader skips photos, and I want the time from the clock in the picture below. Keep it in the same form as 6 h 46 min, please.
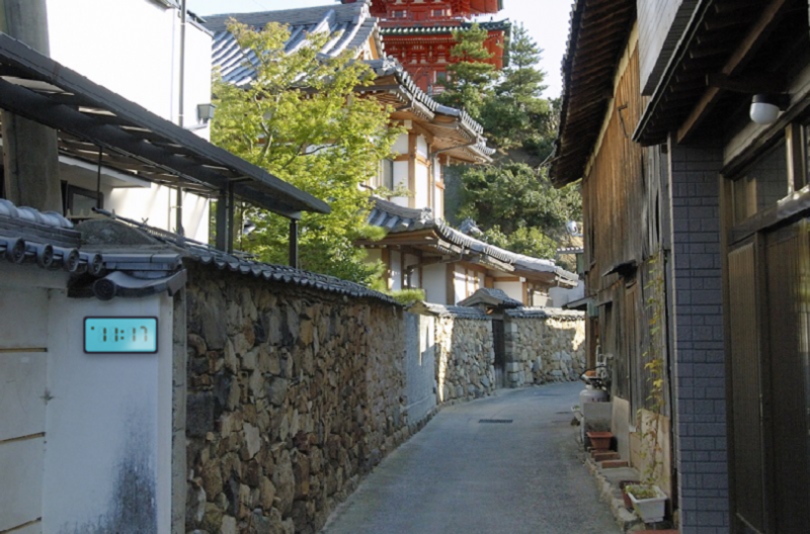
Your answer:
11 h 17 min
